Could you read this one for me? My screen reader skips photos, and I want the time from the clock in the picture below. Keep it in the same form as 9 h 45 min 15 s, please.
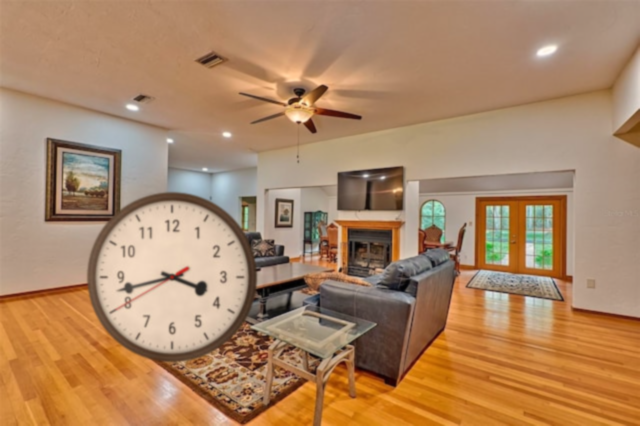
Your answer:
3 h 42 min 40 s
